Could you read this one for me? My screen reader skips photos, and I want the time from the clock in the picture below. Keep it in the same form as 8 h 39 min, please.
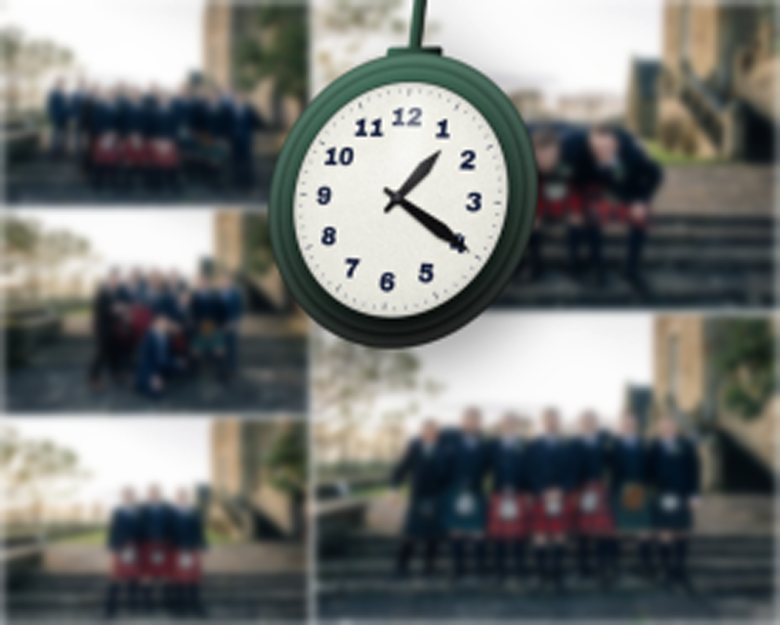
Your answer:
1 h 20 min
